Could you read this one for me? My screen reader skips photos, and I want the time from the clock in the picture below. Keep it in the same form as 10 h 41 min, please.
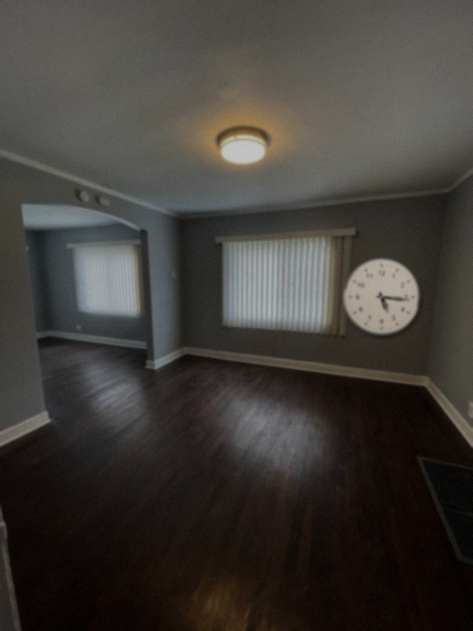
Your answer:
5 h 16 min
